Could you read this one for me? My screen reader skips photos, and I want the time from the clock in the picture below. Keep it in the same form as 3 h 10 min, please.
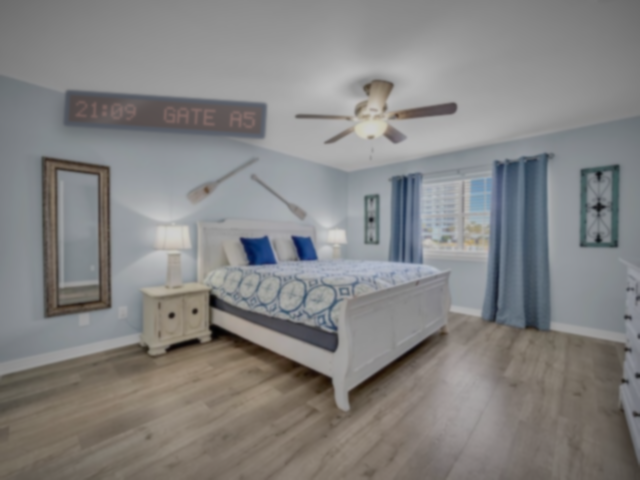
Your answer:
21 h 09 min
